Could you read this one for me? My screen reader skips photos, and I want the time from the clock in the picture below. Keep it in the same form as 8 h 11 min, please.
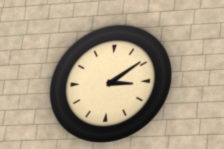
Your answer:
3 h 09 min
